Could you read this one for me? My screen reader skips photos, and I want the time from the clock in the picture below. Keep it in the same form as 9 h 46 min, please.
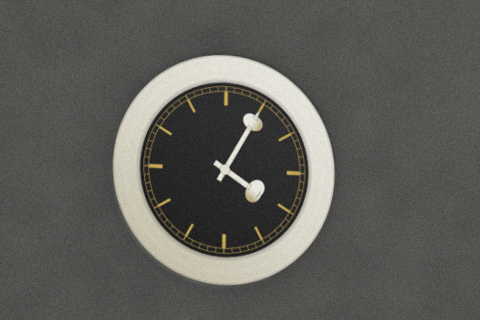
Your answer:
4 h 05 min
